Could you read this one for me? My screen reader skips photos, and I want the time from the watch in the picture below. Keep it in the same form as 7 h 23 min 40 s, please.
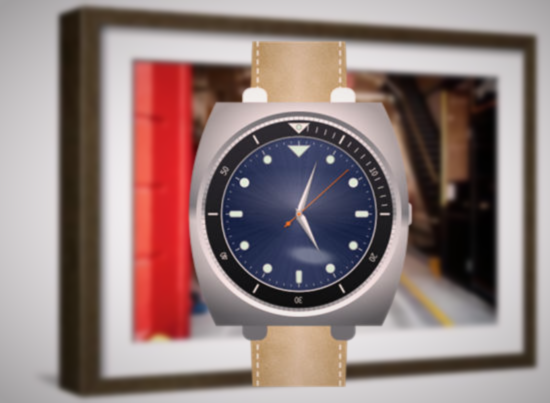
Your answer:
5 h 03 min 08 s
